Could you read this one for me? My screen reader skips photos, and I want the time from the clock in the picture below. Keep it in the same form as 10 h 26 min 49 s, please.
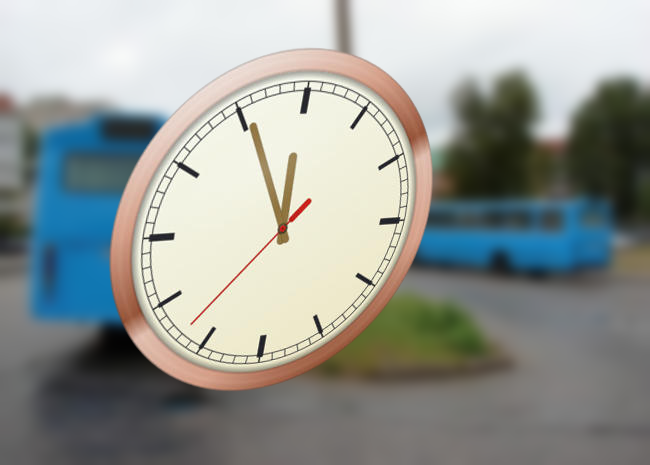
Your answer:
11 h 55 min 37 s
